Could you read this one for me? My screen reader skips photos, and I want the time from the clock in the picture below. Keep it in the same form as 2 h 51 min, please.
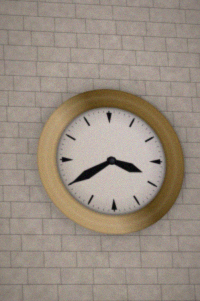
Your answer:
3 h 40 min
